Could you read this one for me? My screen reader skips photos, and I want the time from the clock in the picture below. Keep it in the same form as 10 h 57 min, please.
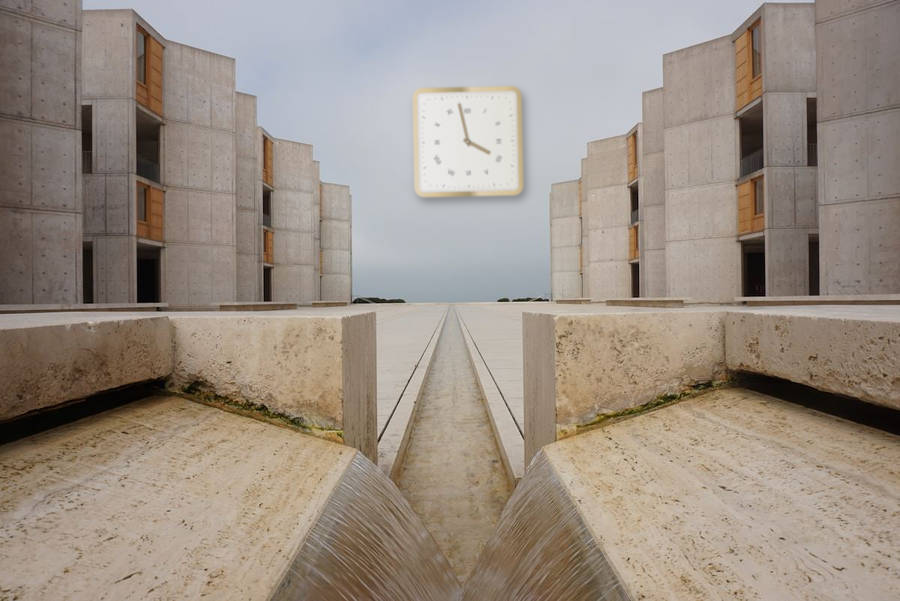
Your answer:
3 h 58 min
